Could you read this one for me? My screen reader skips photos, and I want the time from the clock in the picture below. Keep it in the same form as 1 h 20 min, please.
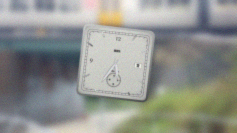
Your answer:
5 h 35 min
